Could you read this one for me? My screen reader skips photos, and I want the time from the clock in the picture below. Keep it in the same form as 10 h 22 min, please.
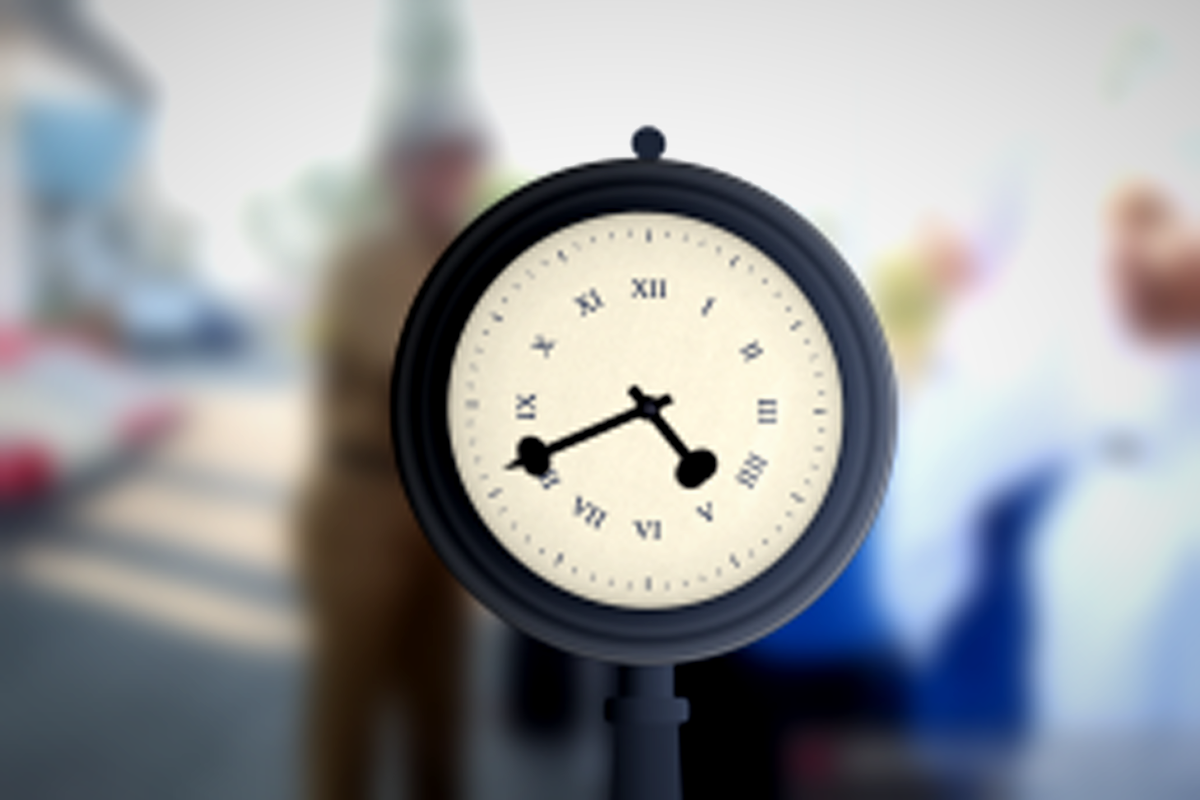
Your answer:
4 h 41 min
